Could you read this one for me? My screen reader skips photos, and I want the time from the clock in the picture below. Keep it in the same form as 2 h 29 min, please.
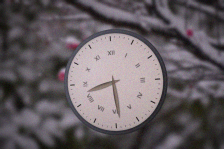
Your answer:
8 h 29 min
